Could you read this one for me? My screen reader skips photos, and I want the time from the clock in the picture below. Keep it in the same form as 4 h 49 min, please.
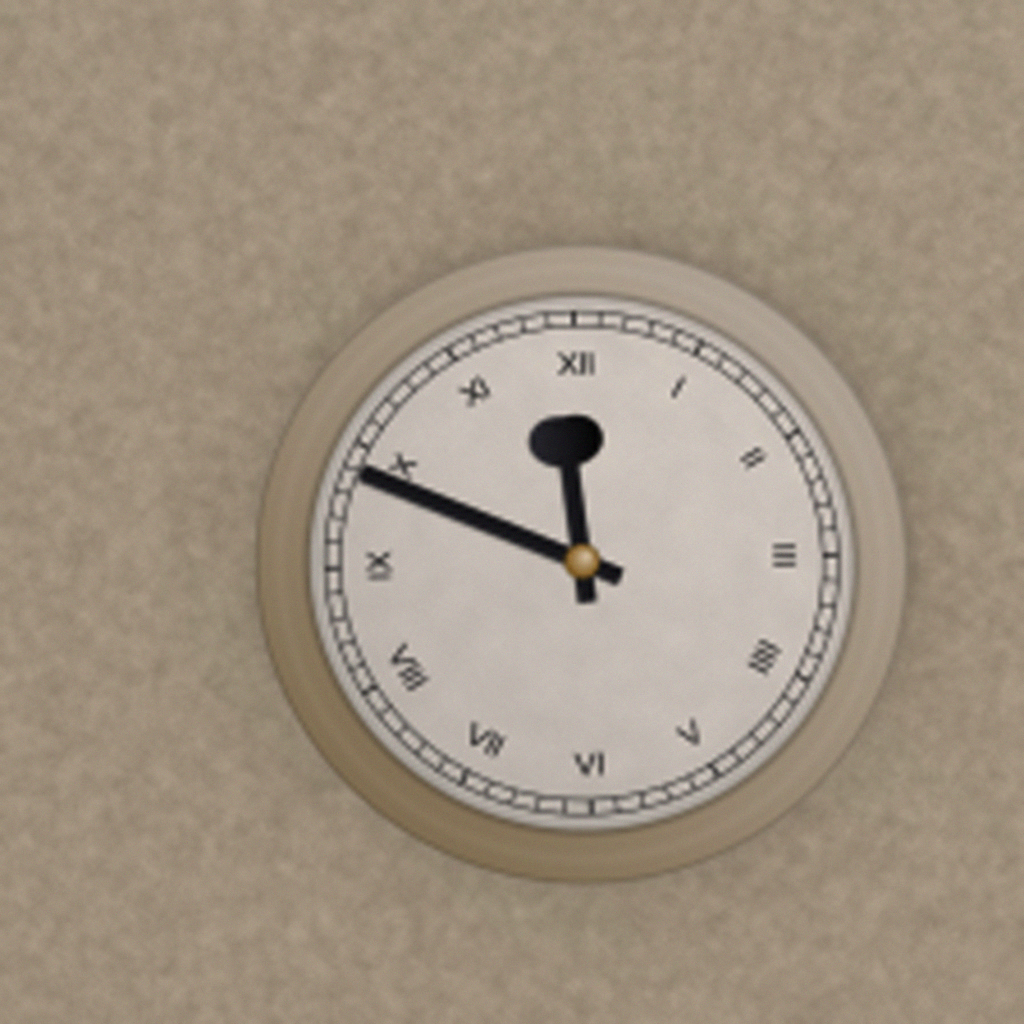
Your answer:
11 h 49 min
